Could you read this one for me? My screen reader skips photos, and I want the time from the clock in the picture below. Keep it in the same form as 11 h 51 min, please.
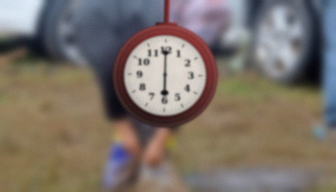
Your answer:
6 h 00 min
